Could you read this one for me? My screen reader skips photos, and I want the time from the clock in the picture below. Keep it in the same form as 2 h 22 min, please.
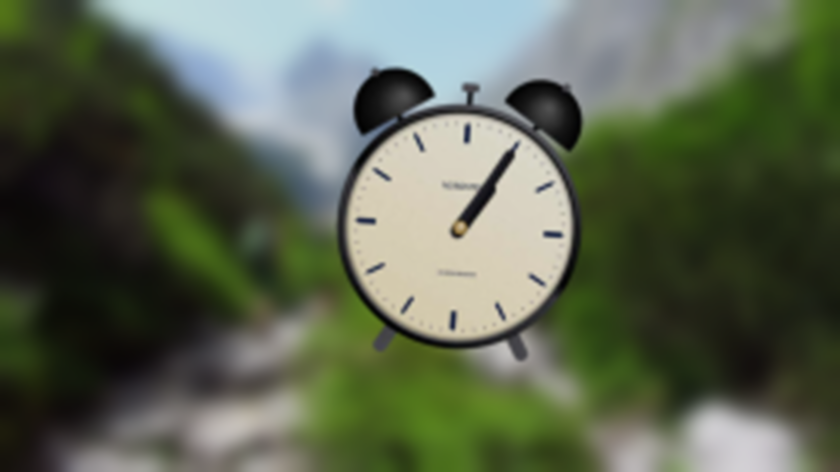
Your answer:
1 h 05 min
